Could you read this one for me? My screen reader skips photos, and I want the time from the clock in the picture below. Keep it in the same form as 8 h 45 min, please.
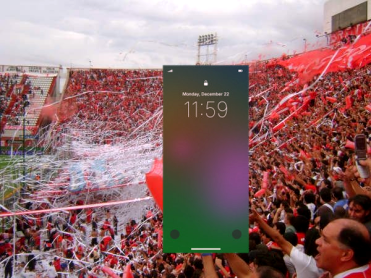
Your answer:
11 h 59 min
